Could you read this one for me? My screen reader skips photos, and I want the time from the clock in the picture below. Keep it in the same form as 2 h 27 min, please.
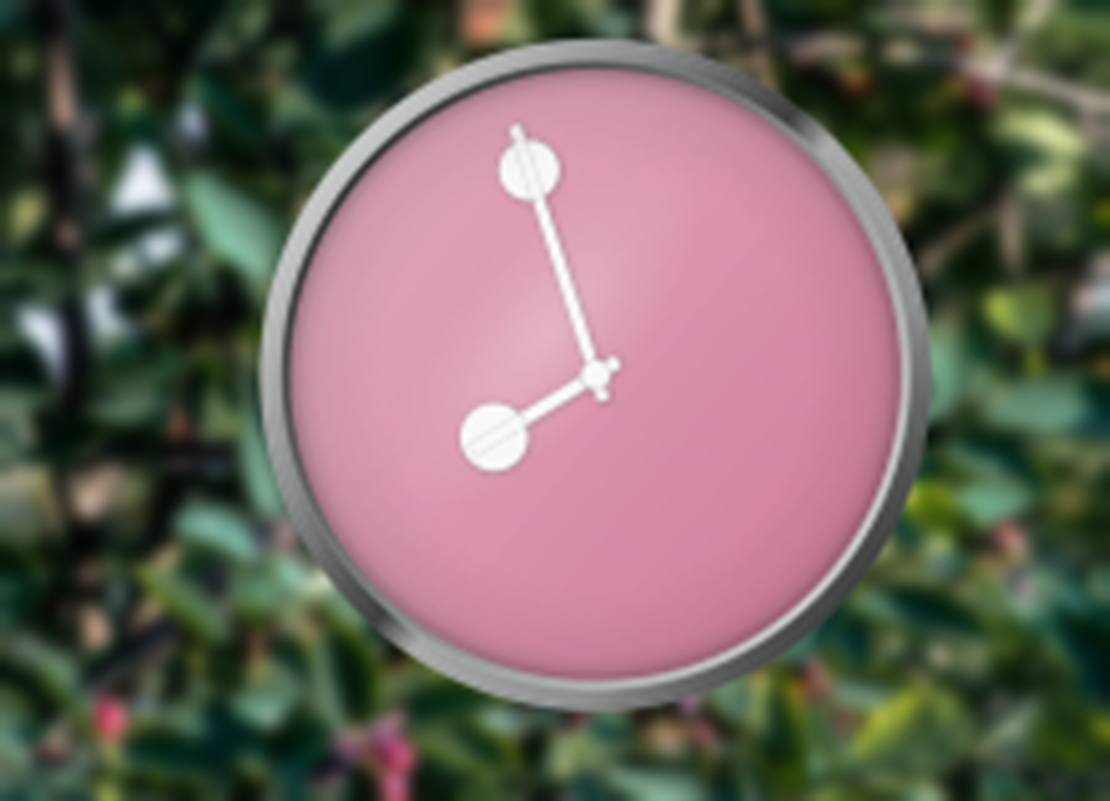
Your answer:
7 h 57 min
